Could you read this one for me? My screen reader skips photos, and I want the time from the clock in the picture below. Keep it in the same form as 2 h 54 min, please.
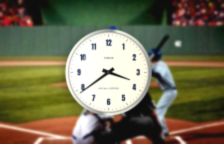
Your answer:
3 h 39 min
